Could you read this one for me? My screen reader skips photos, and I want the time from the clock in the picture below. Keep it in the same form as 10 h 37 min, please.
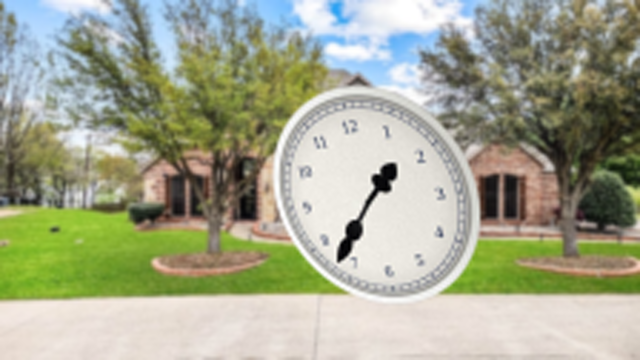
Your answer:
1 h 37 min
